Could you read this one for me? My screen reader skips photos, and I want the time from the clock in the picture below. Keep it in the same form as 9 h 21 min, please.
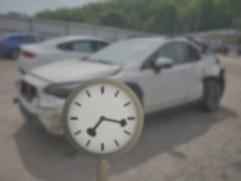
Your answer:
7 h 17 min
